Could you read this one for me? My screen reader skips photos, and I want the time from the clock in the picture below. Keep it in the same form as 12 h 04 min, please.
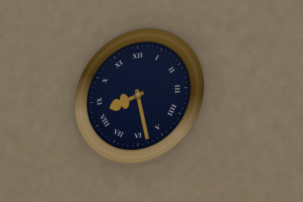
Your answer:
8 h 28 min
